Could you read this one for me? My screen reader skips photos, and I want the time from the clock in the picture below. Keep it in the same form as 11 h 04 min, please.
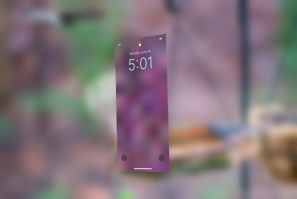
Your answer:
5 h 01 min
